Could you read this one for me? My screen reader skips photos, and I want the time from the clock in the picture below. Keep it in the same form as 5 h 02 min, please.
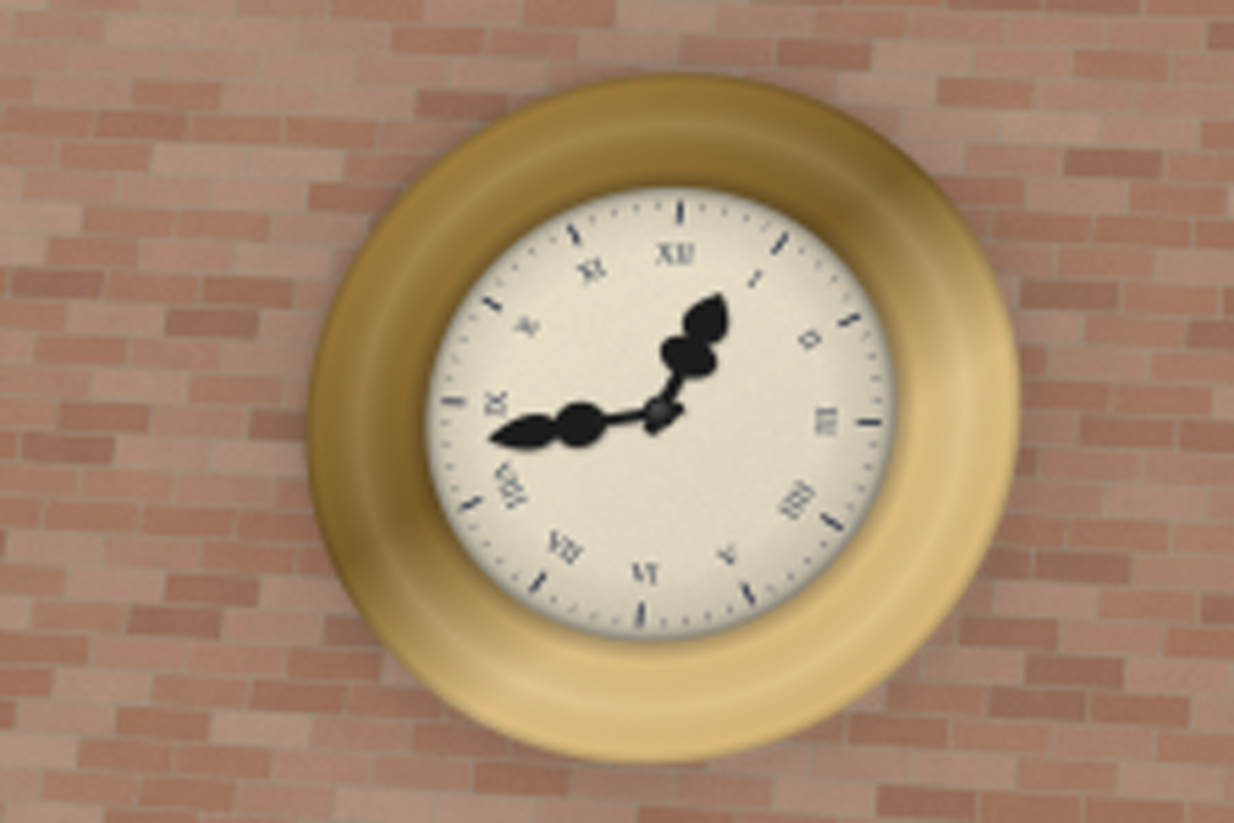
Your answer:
12 h 43 min
